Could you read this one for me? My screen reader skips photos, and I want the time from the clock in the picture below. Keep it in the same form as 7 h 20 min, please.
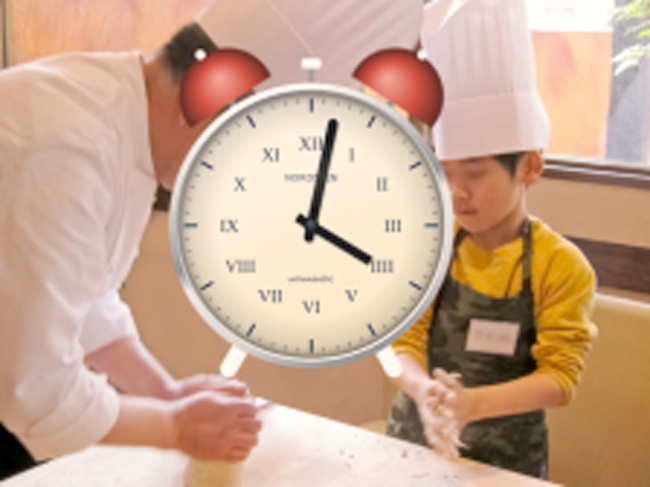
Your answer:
4 h 02 min
